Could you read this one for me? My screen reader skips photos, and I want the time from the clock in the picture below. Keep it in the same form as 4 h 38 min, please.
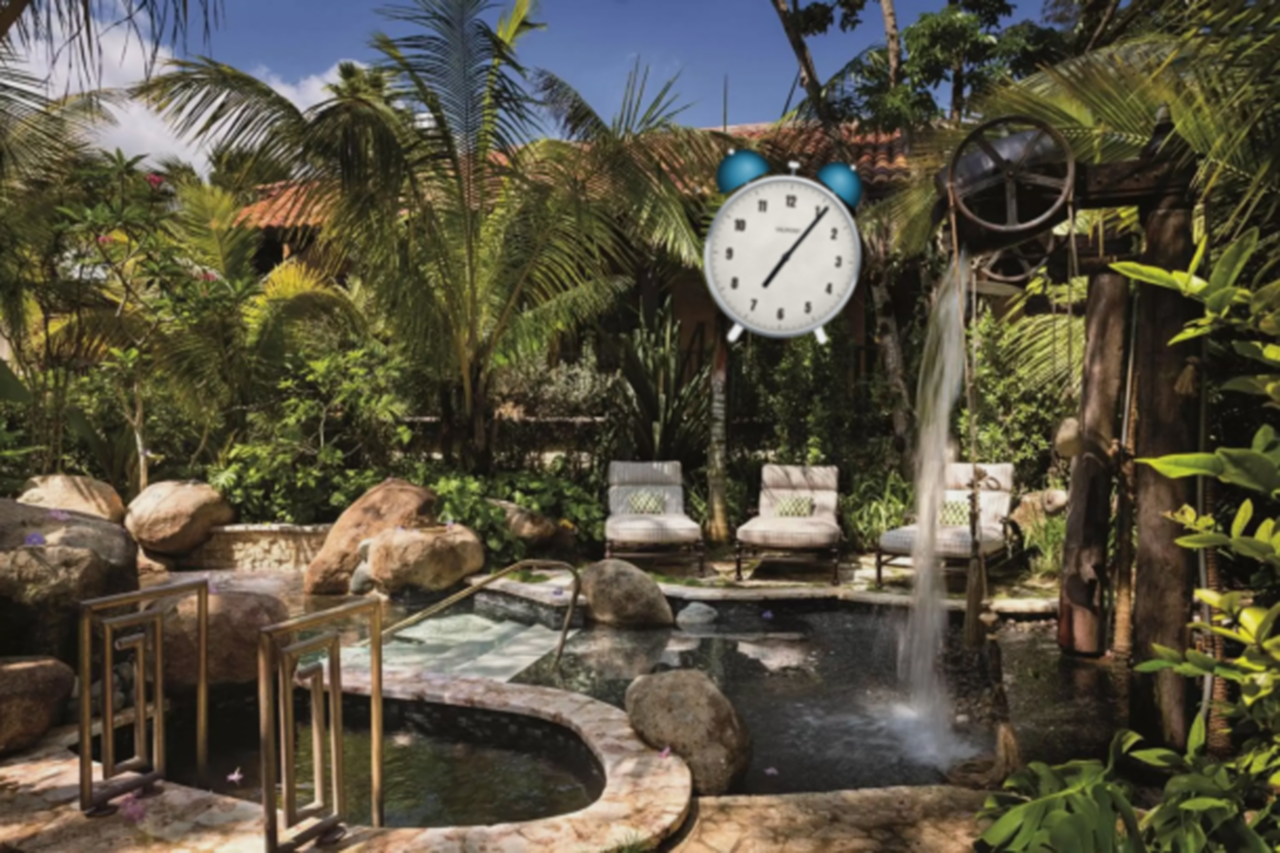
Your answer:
7 h 06 min
